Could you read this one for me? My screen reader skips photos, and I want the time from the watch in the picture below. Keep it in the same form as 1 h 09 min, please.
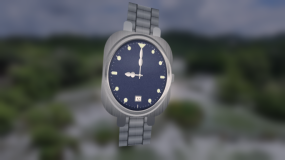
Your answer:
9 h 00 min
